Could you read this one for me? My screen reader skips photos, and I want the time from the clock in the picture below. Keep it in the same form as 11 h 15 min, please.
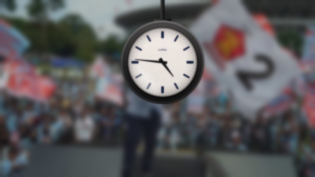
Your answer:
4 h 46 min
